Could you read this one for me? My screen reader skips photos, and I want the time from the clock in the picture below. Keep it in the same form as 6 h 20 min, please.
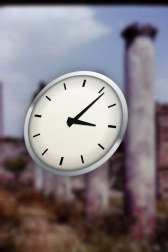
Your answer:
3 h 06 min
